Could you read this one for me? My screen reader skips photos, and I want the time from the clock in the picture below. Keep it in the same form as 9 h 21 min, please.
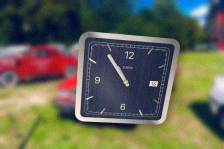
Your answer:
10 h 54 min
